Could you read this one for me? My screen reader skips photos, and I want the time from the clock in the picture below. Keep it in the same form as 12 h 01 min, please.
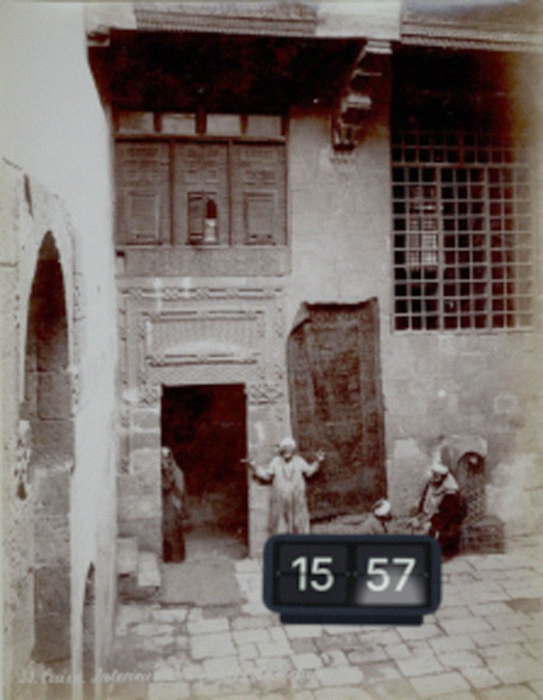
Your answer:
15 h 57 min
